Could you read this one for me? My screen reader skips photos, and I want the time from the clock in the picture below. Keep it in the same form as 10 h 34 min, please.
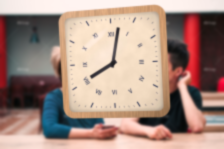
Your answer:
8 h 02 min
